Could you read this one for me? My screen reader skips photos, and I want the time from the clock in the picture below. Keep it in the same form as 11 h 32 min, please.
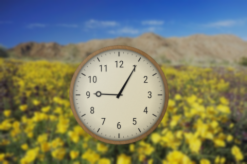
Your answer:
9 h 05 min
